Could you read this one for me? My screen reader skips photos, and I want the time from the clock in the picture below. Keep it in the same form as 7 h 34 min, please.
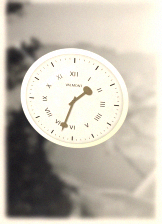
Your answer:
1 h 33 min
